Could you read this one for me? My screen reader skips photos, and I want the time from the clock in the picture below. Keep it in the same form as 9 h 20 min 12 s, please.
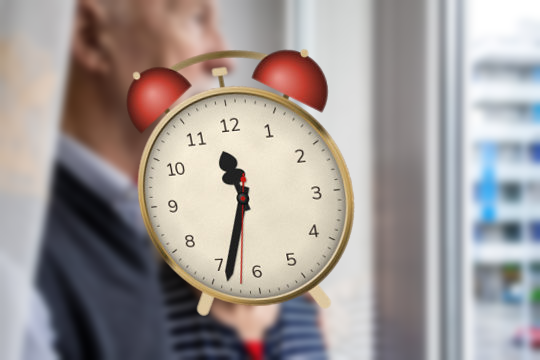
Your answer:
11 h 33 min 32 s
